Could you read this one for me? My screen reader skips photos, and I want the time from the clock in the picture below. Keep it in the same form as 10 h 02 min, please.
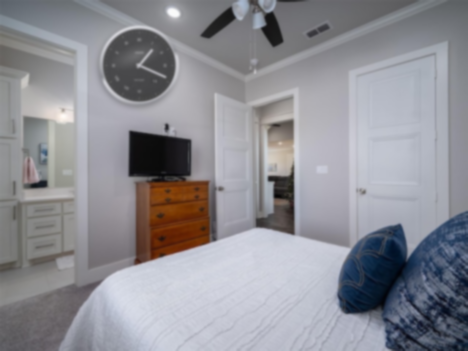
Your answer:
1 h 19 min
